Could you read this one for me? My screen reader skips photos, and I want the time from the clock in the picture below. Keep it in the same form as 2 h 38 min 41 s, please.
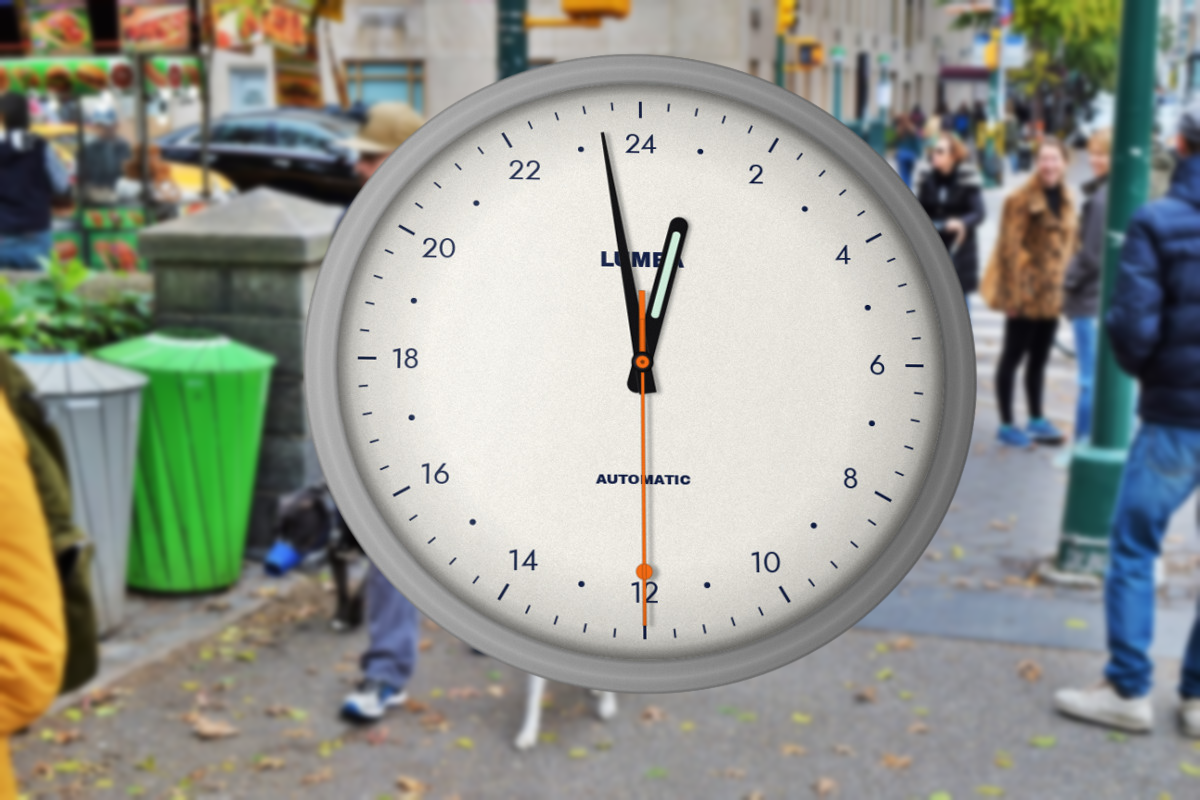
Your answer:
0 h 58 min 30 s
